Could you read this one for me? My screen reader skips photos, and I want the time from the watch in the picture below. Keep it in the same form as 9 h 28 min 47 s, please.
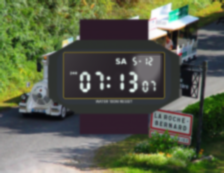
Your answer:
7 h 13 min 07 s
